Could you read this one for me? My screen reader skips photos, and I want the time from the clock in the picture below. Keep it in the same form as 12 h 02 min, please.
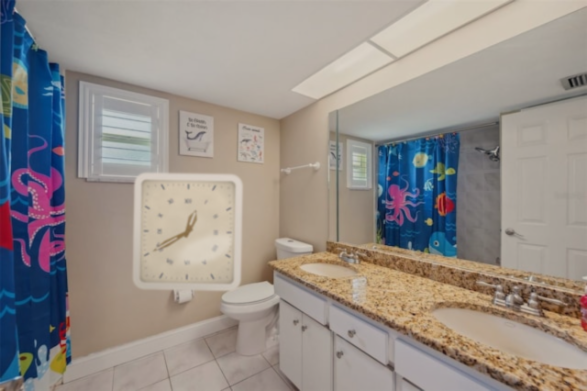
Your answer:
12 h 40 min
